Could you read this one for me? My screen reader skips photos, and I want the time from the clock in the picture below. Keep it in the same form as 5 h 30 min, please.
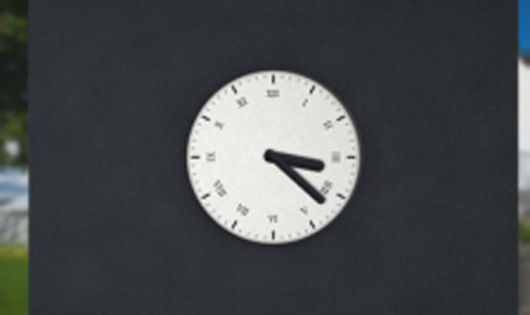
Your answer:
3 h 22 min
